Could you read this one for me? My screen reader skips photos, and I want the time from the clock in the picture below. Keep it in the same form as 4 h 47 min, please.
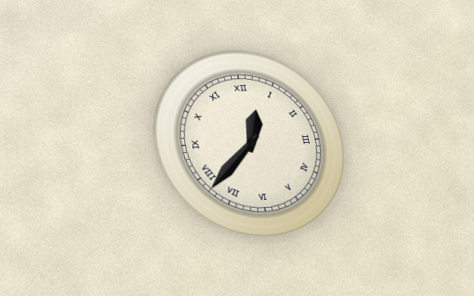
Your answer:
12 h 38 min
